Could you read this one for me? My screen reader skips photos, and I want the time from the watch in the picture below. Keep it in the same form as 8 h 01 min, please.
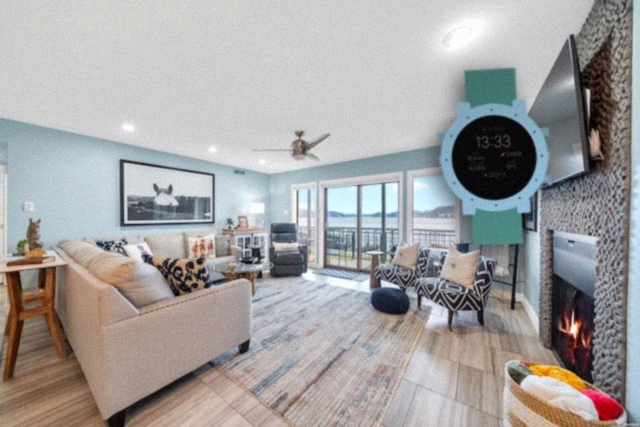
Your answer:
13 h 33 min
